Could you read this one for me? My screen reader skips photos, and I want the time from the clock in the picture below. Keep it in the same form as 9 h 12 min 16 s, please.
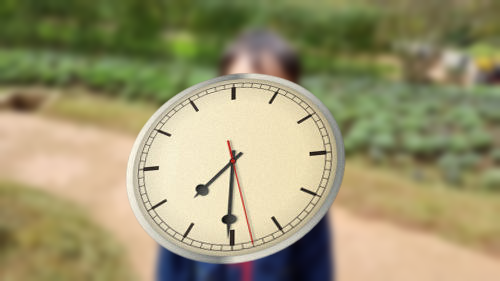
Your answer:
7 h 30 min 28 s
